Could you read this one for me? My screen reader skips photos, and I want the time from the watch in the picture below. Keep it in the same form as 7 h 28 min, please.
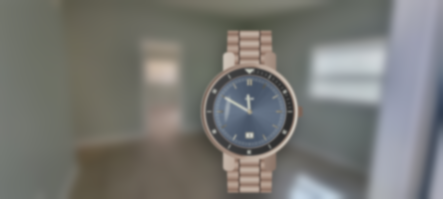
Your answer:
11 h 50 min
